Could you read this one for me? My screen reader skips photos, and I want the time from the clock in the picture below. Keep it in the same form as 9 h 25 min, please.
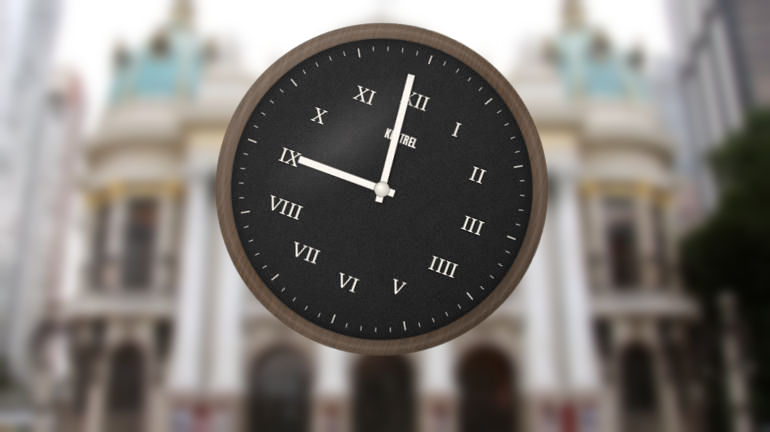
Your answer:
8 h 59 min
